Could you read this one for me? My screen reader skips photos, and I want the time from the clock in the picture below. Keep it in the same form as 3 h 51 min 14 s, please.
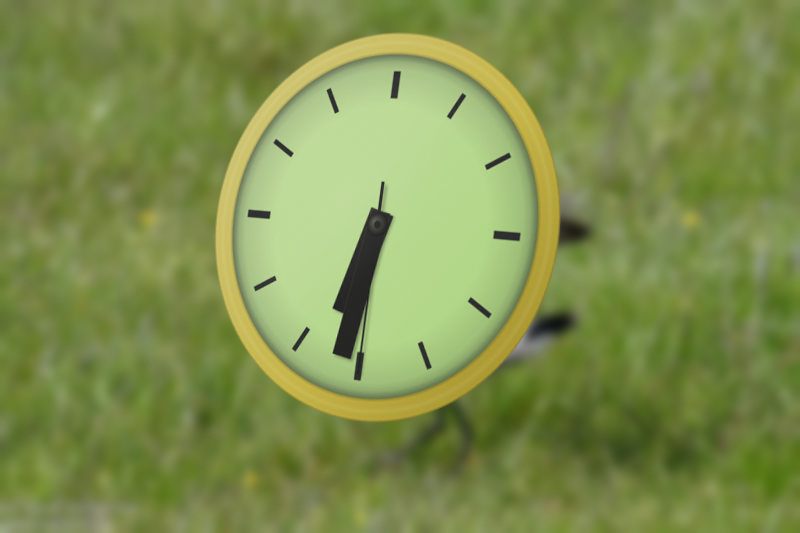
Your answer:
6 h 31 min 30 s
